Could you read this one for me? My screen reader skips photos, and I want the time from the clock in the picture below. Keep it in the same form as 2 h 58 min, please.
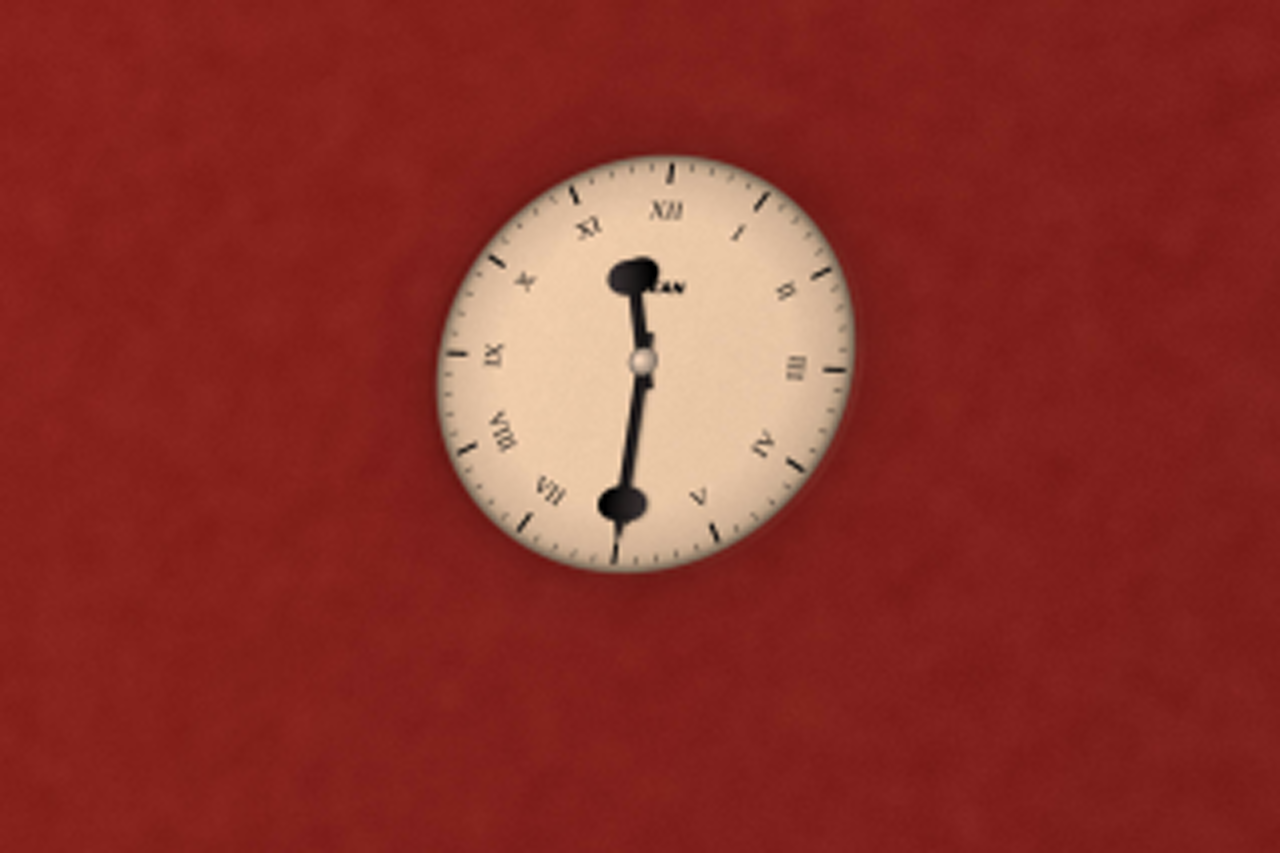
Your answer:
11 h 30 min
